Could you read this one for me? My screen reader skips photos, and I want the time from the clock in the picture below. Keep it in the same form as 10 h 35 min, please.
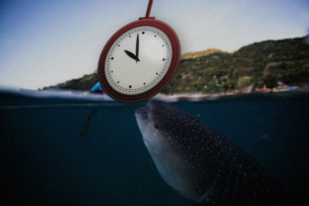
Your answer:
9 h 58 min
